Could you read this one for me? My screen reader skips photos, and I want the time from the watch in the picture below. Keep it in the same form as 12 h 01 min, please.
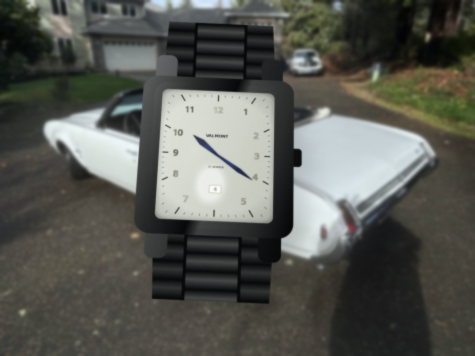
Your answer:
10 h 21 min
